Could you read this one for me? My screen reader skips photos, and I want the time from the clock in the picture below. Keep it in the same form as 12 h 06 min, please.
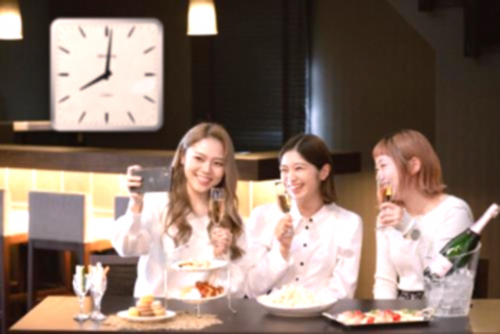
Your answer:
8 h 01 min
